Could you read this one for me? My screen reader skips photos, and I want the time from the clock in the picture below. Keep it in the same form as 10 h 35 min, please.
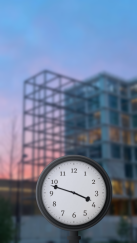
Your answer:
3 h 48 min
